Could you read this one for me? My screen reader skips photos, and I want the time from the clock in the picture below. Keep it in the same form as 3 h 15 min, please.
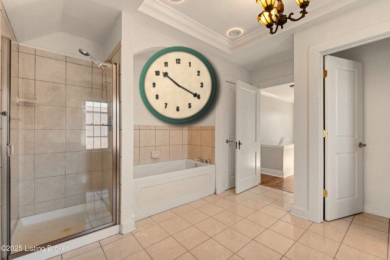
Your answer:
10 h 20 min
